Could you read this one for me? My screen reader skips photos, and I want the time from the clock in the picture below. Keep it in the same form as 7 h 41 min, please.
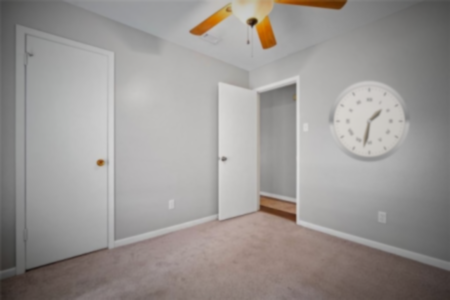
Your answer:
1 h 32 min
